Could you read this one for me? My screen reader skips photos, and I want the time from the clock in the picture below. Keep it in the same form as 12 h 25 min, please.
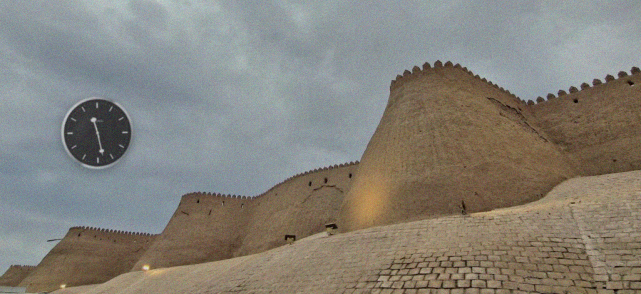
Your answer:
11 h 28 min
